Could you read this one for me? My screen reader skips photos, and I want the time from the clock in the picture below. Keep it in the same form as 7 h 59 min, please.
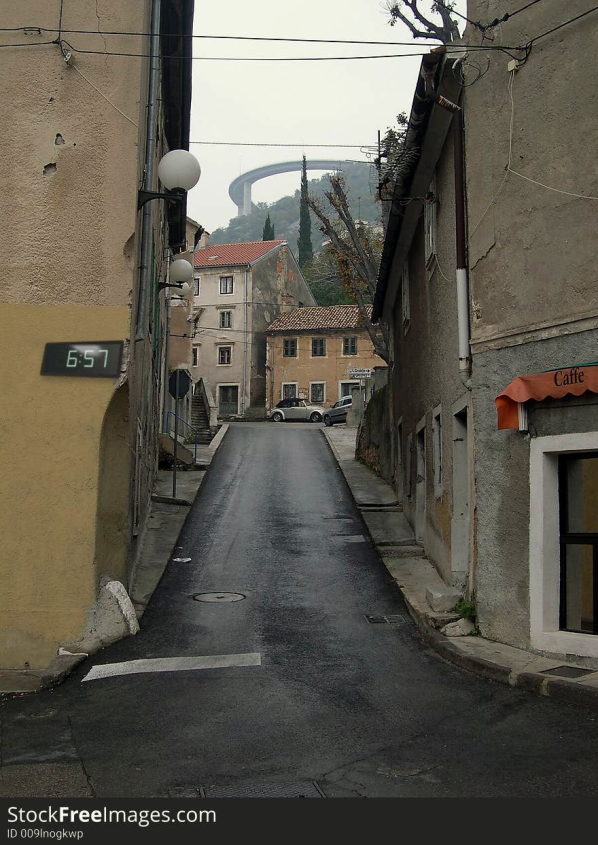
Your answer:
6 h 57 min
